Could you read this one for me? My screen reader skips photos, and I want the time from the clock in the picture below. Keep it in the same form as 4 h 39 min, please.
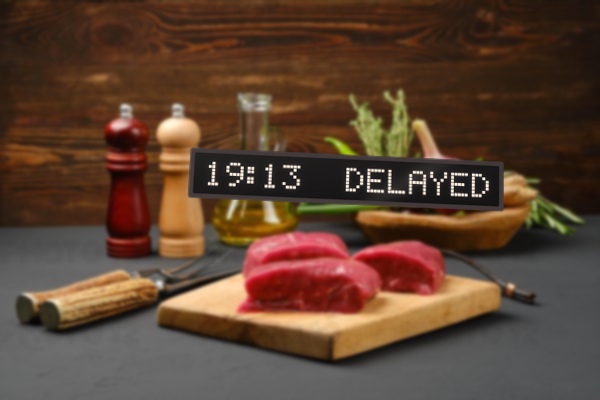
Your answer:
19 h 13 min
